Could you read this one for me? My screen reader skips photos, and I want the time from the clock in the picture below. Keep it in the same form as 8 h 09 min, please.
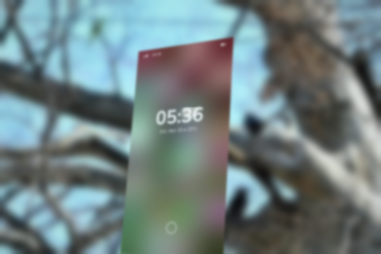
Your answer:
5 h 36 min
